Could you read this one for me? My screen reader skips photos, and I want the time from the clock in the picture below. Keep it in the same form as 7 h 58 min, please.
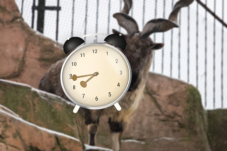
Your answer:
7 h 44 min
